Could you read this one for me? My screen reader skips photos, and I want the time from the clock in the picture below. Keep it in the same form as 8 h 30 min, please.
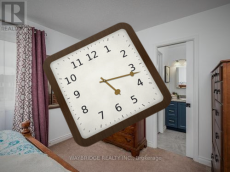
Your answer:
5 h 17 min
